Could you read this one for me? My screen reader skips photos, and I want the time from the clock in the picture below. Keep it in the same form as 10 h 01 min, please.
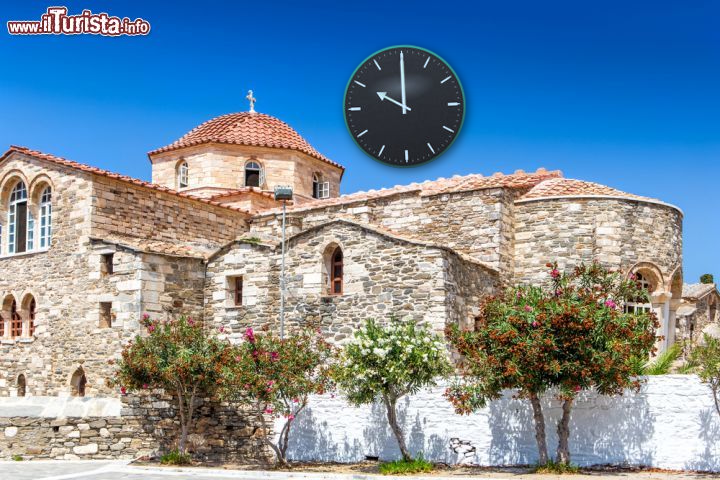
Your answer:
10 h 00 min
